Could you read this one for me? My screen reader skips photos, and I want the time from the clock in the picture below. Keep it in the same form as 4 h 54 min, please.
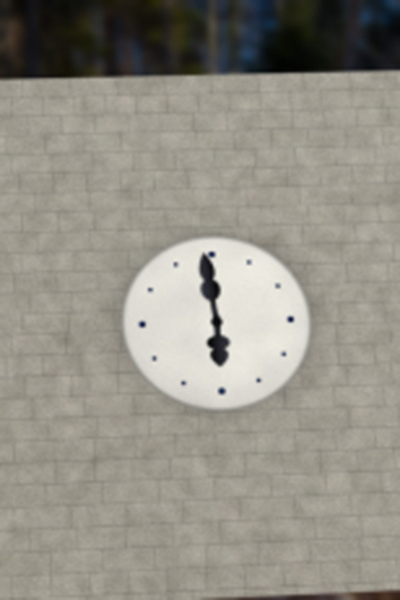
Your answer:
5 h 59 min
